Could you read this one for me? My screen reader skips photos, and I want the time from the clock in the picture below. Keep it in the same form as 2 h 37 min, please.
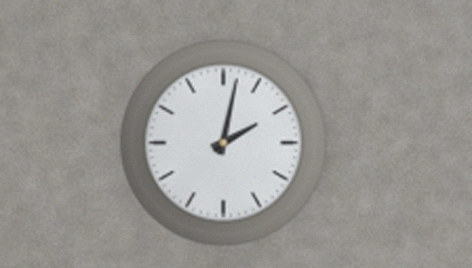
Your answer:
2 h 02 min
